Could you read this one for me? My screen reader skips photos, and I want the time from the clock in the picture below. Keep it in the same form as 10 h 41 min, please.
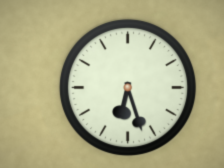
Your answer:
6 h 27 min
